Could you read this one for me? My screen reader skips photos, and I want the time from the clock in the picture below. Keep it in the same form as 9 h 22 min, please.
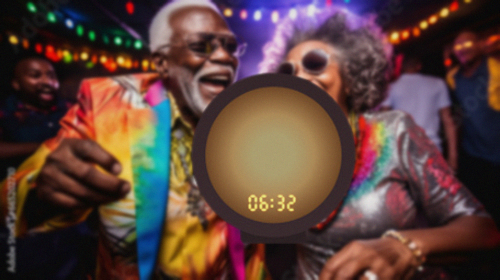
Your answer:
6 h 32 min
